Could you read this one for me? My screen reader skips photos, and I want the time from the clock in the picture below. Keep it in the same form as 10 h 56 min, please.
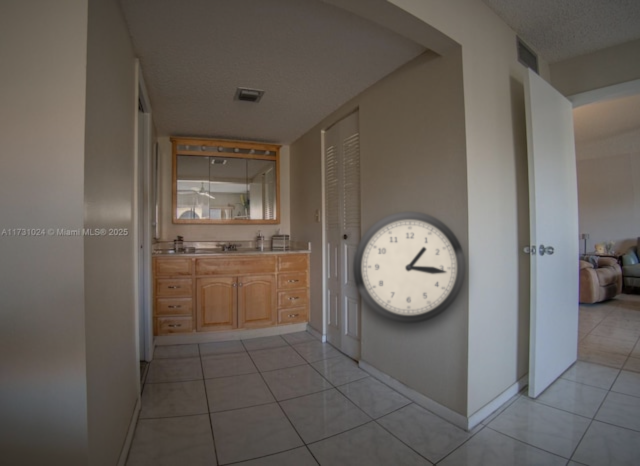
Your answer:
1 h 16 min
